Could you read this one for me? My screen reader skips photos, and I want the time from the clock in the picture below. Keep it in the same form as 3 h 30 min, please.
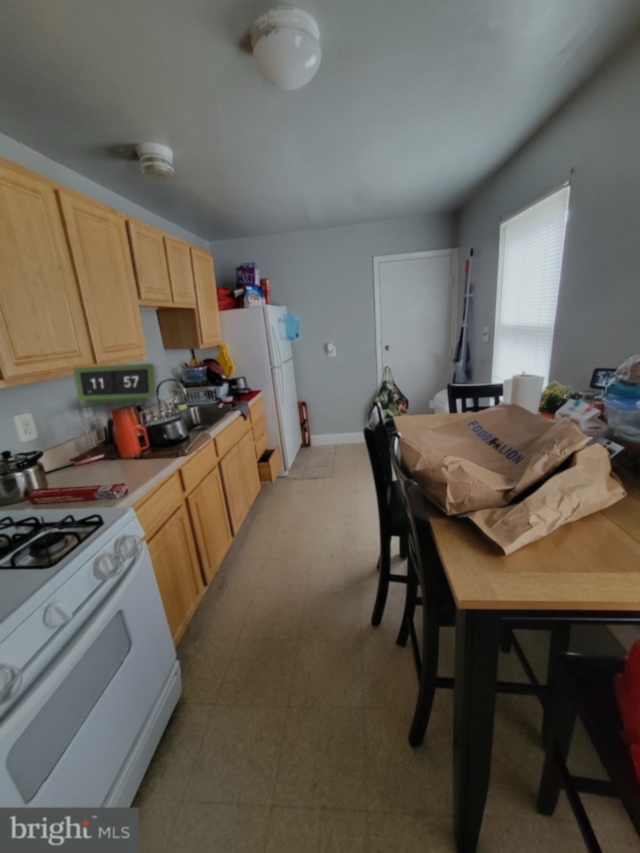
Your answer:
11 h 57 min
